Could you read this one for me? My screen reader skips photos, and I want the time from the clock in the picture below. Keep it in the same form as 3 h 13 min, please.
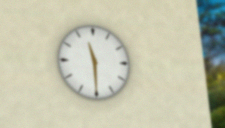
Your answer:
11 h 30 min
